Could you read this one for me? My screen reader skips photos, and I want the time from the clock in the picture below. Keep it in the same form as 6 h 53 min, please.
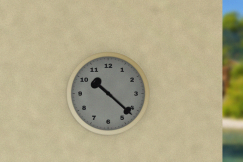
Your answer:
10 h 22 min
